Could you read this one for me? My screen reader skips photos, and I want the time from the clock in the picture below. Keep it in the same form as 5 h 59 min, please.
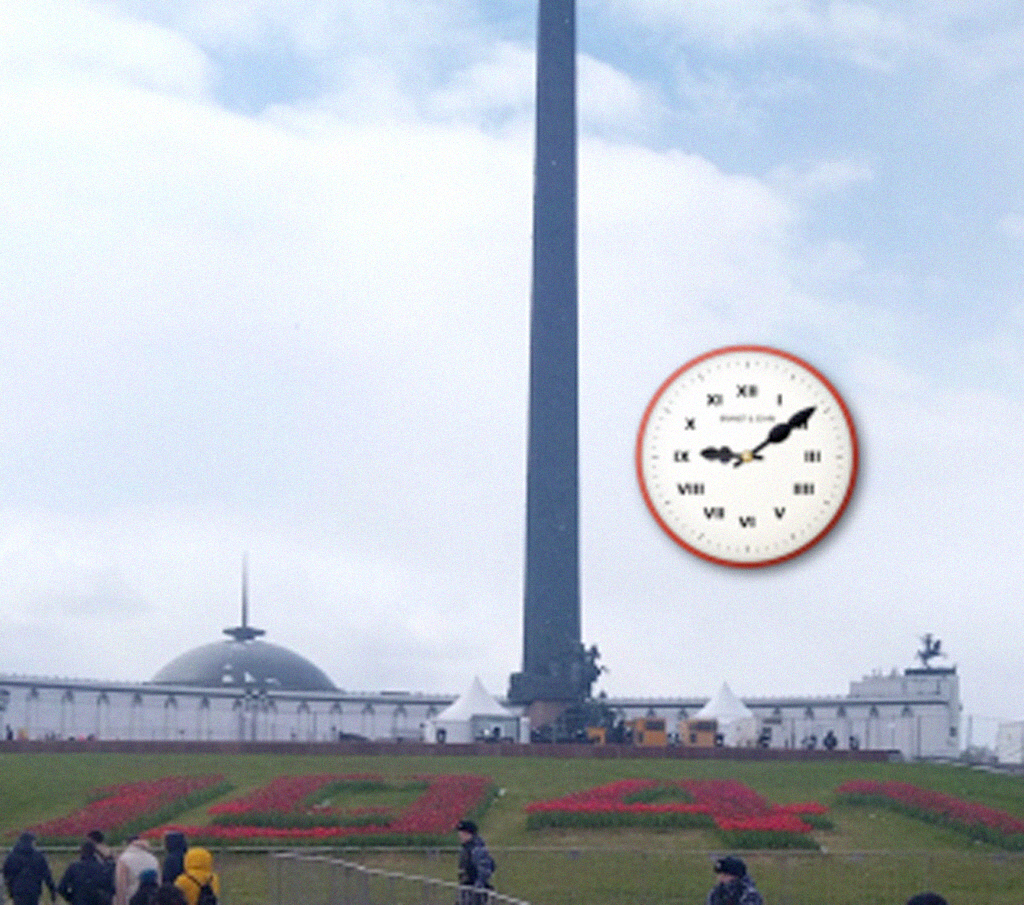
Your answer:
9 h 09 min
